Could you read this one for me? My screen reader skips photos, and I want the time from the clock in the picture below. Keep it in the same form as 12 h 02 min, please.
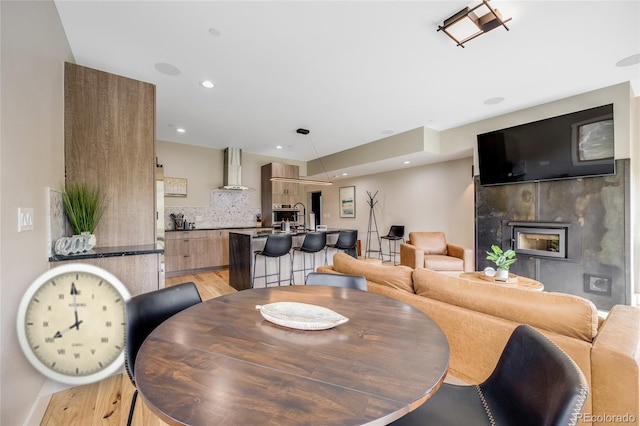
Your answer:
7 h 59 min
